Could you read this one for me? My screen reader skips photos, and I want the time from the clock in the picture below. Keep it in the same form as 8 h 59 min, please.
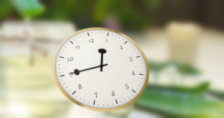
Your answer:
12 h 45 min
